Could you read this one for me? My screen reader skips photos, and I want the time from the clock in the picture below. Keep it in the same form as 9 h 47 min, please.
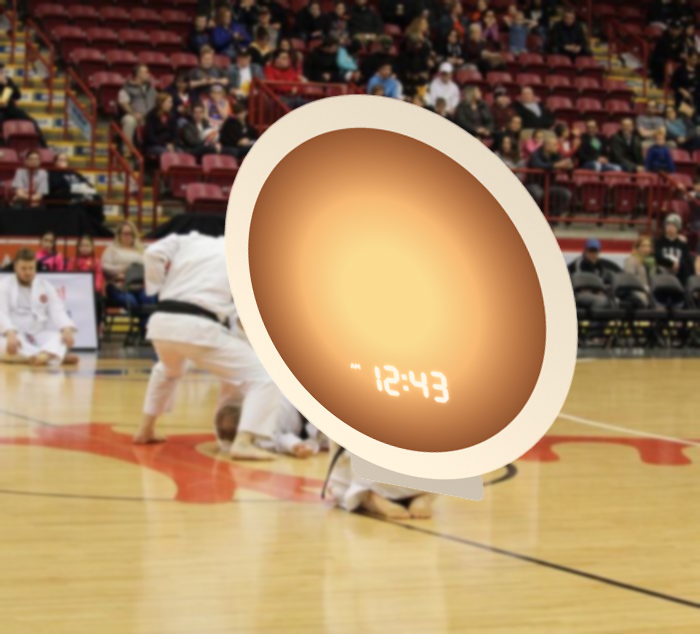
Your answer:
12 h 43 min
